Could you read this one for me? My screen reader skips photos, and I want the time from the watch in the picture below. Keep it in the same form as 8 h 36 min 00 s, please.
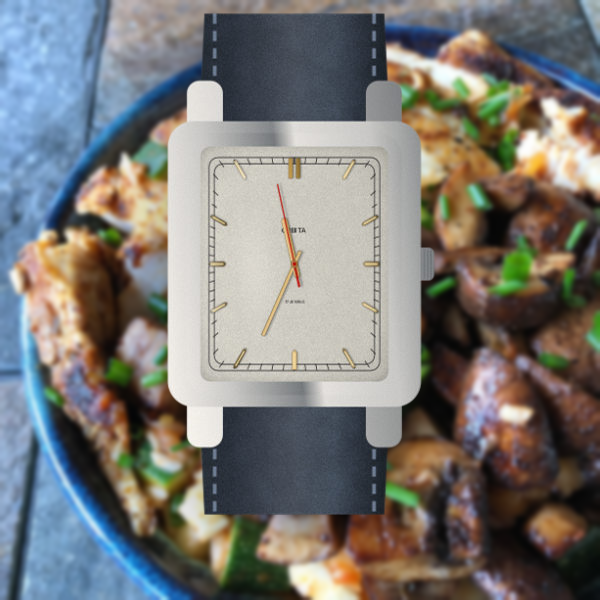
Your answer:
11 h 33 min 58 s
